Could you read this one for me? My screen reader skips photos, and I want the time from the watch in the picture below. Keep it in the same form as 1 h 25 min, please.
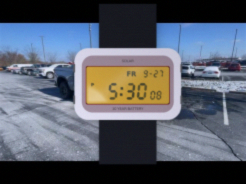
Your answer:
5 h 30 min
